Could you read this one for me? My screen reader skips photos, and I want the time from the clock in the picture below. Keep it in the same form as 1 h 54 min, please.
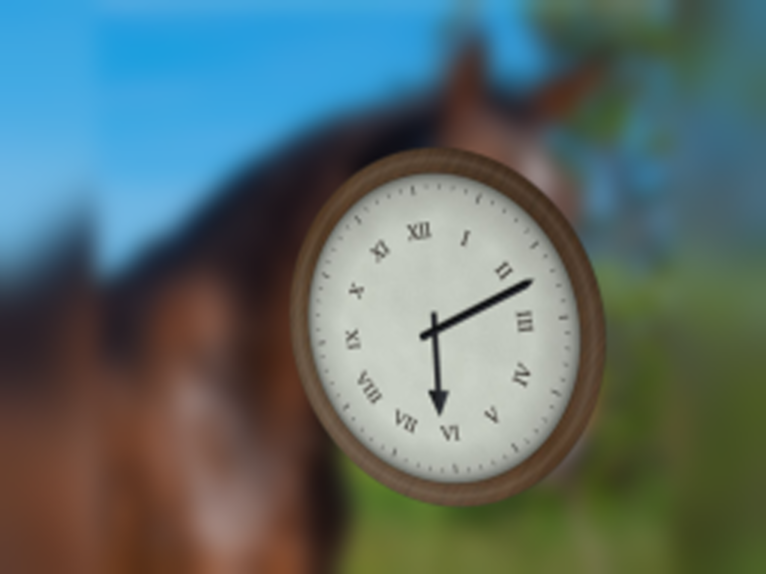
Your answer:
6 h 12 min
